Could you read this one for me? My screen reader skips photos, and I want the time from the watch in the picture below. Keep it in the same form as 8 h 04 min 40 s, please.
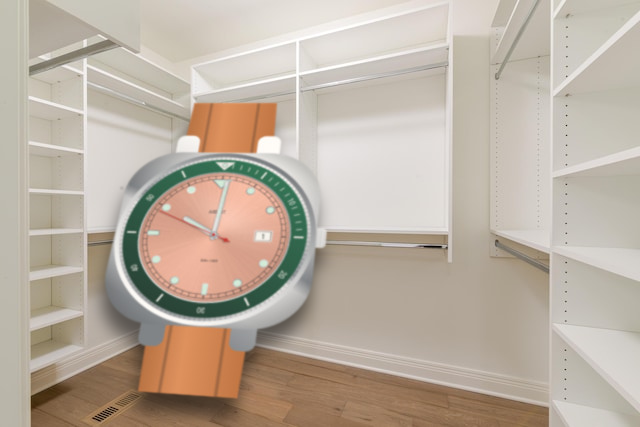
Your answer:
10 h 00 min 49 s
